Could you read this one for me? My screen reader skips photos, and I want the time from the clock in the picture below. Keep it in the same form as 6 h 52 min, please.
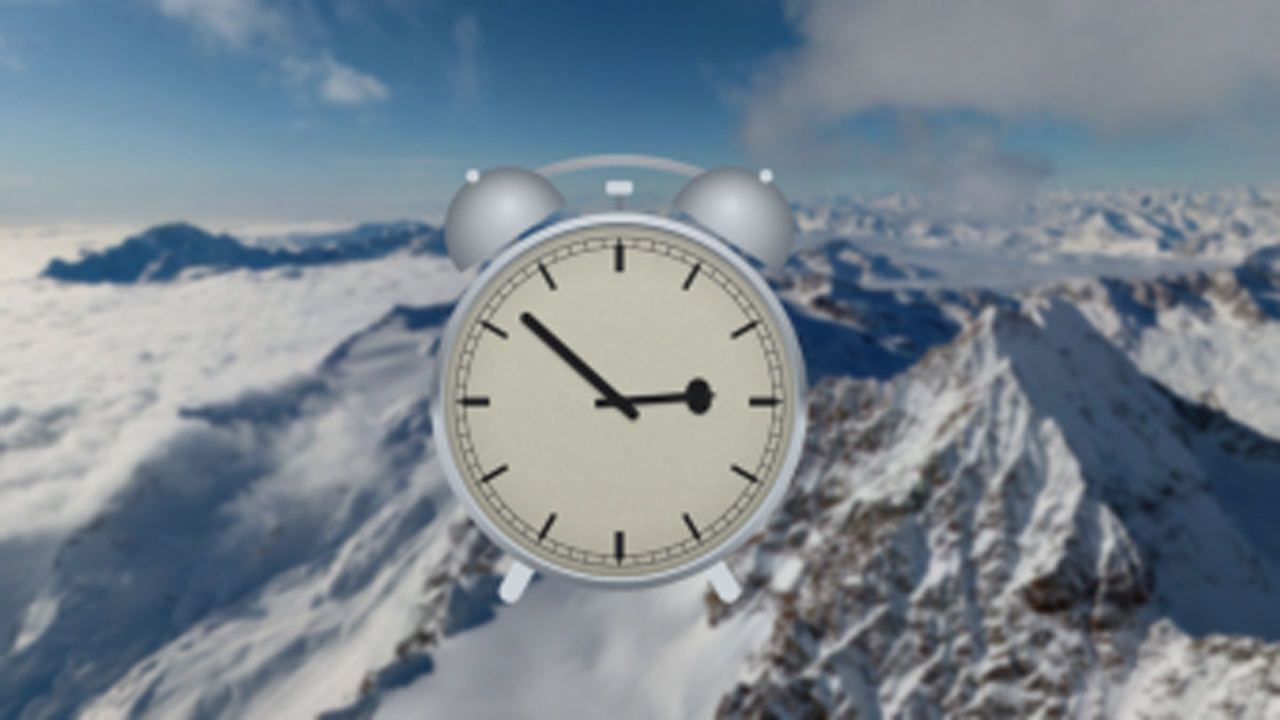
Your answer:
2 h 52 min
